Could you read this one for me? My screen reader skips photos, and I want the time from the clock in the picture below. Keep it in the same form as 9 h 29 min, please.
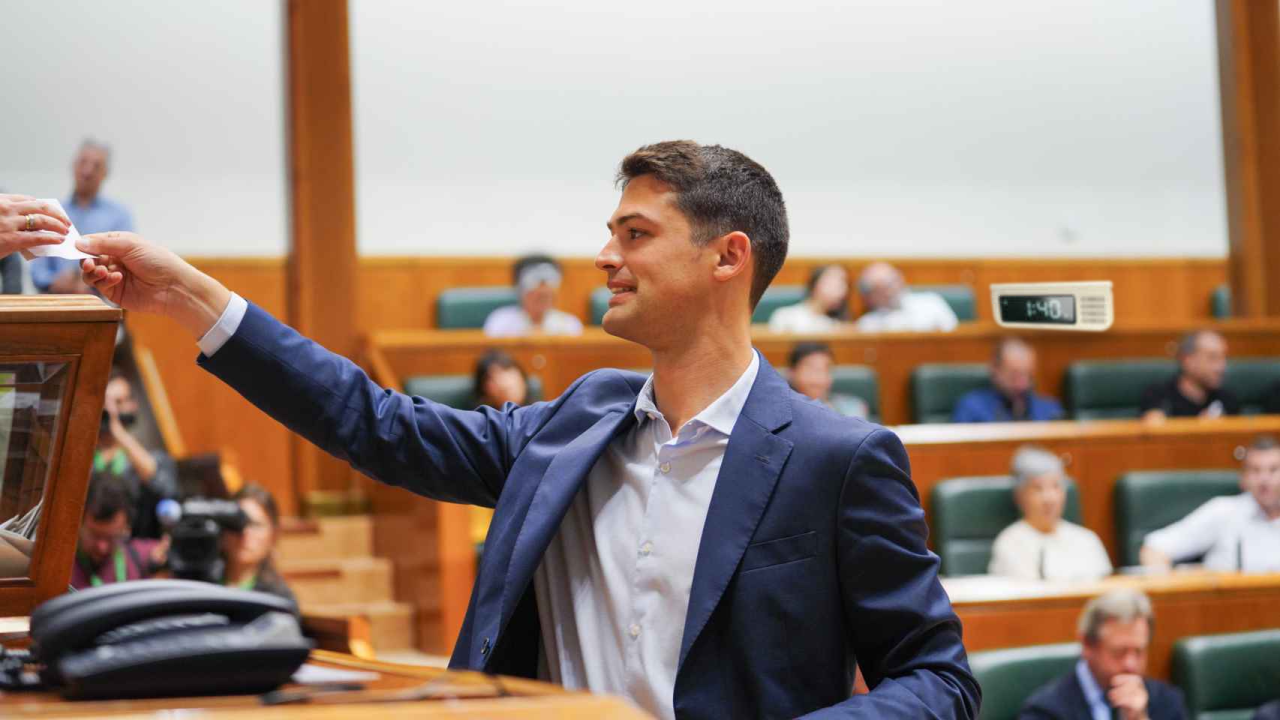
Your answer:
1 h 40 min
